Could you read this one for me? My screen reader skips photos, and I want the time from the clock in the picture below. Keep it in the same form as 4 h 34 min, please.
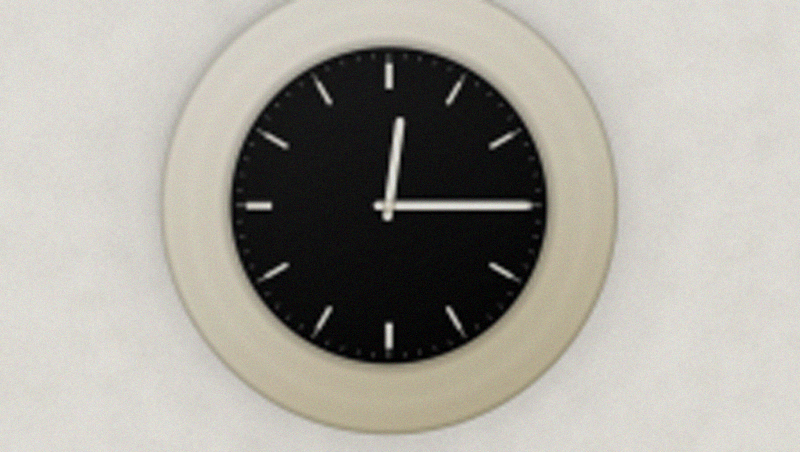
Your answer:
12 h 15 min
